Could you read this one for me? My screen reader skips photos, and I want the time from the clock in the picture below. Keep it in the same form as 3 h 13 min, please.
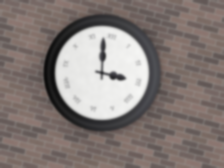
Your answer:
2 h 58 min
